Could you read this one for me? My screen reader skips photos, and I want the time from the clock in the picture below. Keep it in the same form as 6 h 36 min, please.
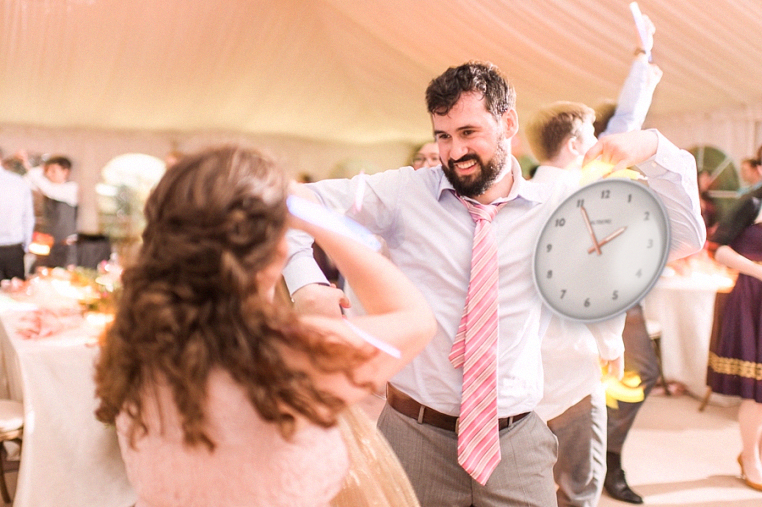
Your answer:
1 h 55 min
